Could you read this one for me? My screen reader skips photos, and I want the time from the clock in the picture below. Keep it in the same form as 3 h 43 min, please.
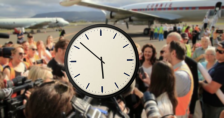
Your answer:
5 h 52 min
